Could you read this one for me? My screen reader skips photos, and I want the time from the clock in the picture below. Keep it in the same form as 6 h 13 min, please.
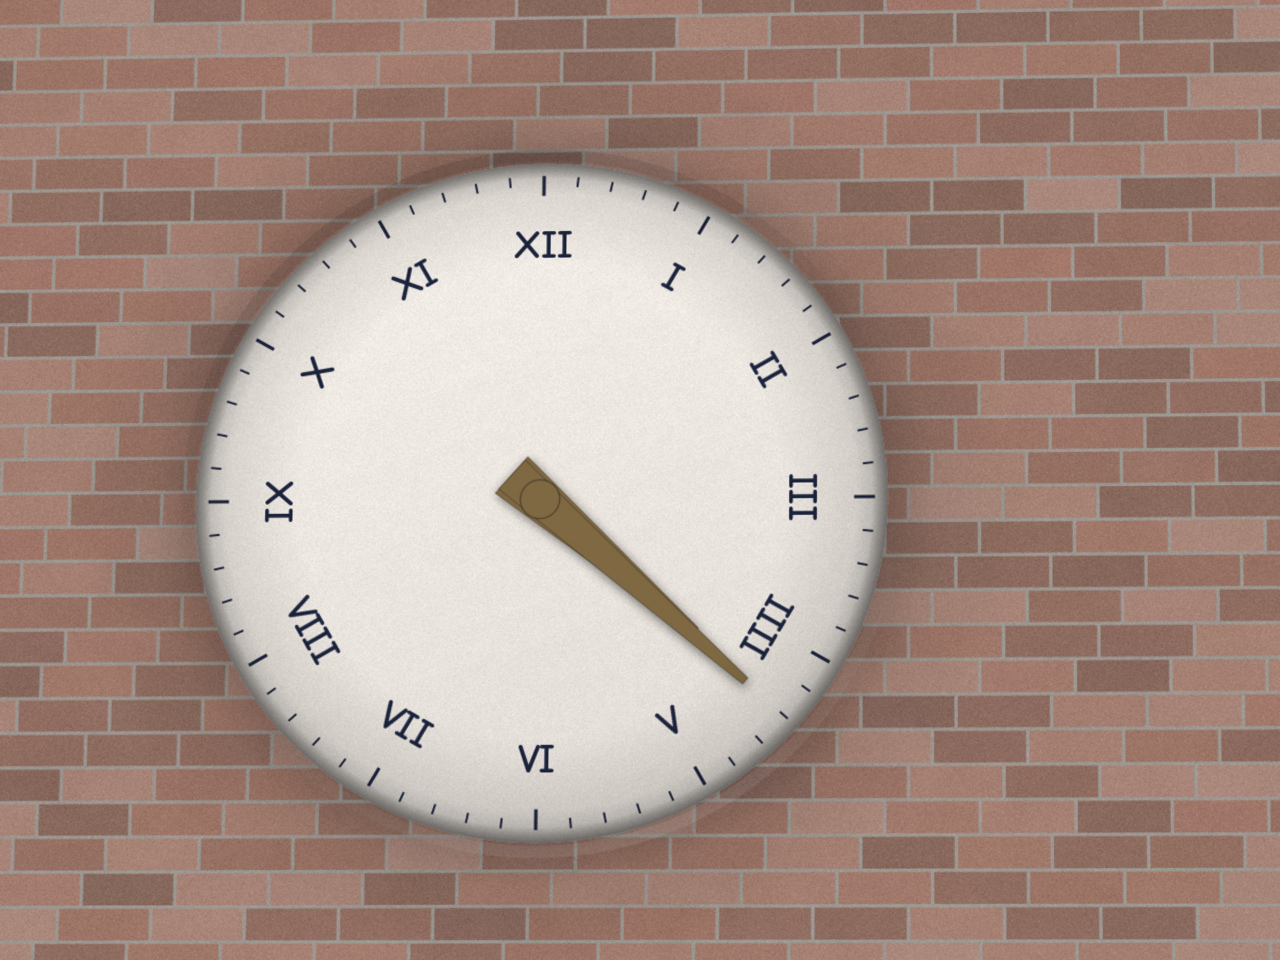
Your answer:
4 h 22 min
